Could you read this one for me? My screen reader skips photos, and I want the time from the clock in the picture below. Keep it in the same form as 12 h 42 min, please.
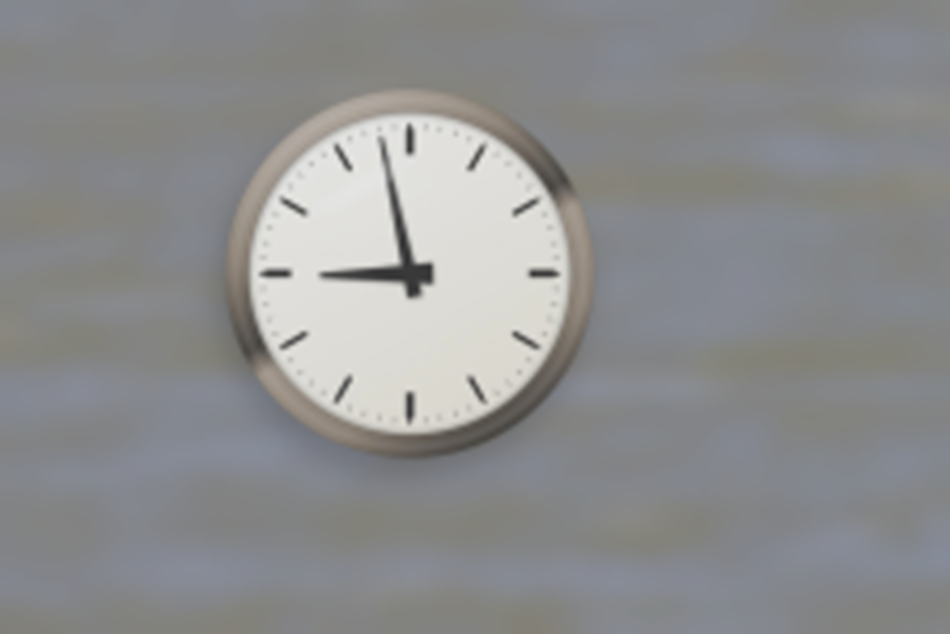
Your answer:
8 h 58 min
